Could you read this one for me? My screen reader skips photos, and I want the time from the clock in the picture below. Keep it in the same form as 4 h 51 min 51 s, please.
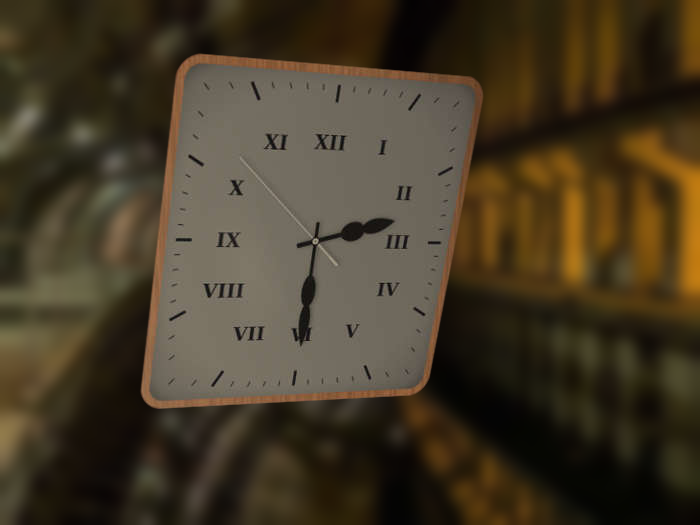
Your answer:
2 h 29 min 52 s
